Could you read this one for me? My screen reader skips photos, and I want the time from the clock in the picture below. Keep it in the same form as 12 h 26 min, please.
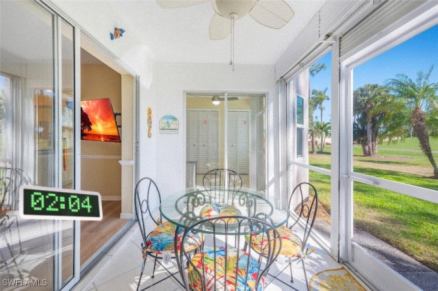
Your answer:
2 h 04 min
